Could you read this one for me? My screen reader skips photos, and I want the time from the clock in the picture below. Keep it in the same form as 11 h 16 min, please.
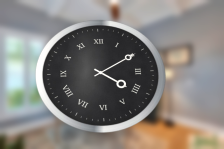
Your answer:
4 h 10 min
